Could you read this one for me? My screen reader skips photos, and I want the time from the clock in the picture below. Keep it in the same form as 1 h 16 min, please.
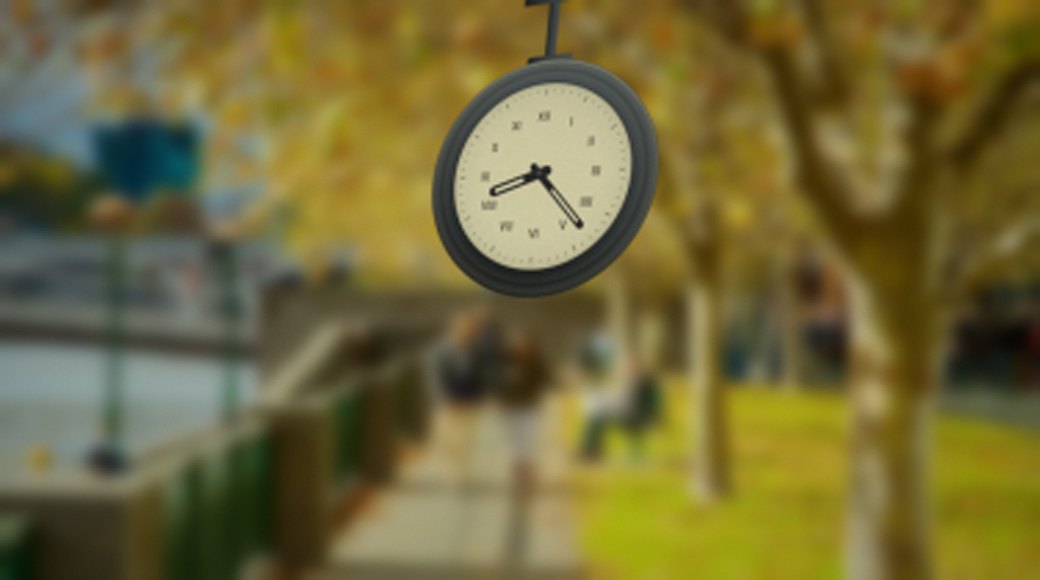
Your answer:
8 h 23 min
